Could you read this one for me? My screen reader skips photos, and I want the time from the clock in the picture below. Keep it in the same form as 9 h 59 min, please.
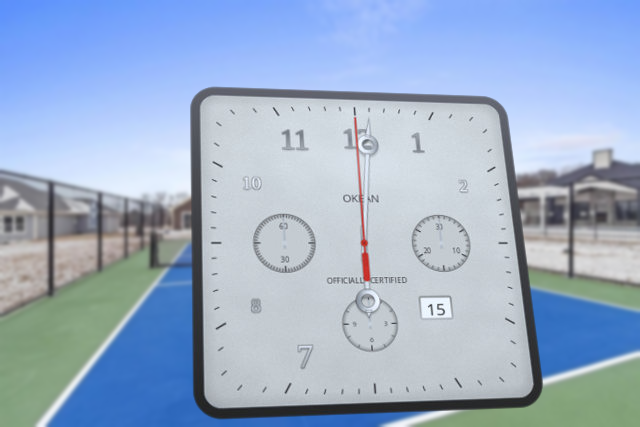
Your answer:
6 h 01 min
